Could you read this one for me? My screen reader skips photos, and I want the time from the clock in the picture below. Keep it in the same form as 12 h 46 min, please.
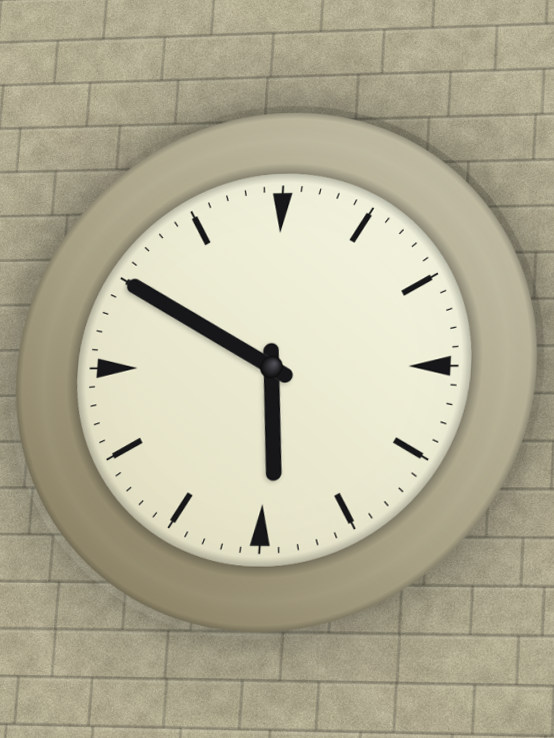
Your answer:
5 h 50 min
